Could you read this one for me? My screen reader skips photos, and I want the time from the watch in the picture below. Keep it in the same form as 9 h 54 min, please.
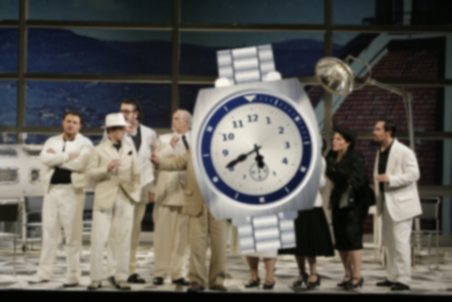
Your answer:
5 h 41 min
